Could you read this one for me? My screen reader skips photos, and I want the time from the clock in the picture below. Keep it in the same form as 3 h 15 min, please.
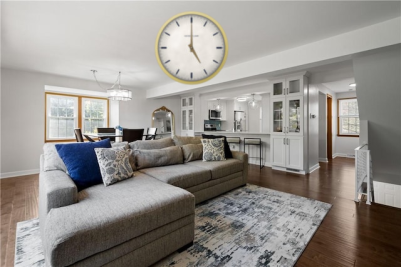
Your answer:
5 h 00 min
